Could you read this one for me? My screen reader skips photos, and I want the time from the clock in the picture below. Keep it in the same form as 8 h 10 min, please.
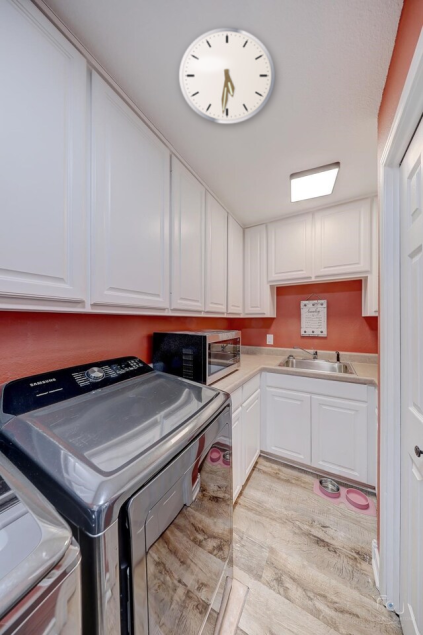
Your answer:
5 h 31 min
